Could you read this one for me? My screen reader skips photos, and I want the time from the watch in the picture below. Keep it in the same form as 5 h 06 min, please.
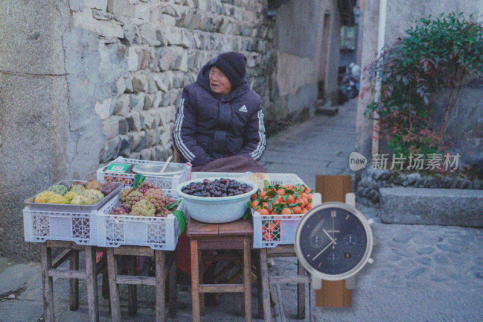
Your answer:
10 h 38 min
